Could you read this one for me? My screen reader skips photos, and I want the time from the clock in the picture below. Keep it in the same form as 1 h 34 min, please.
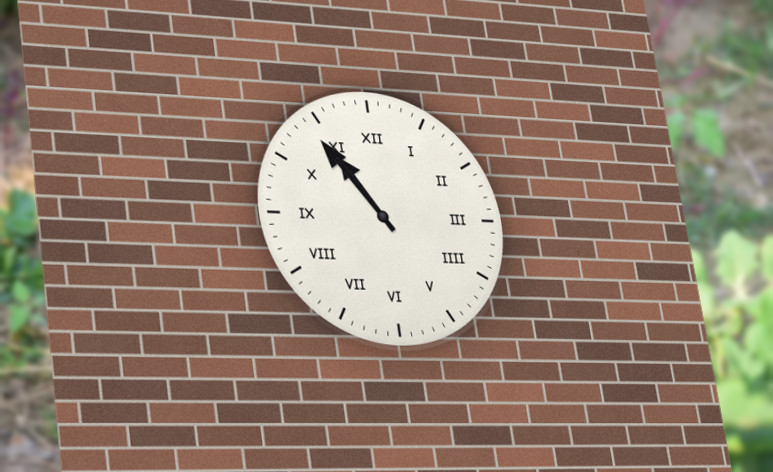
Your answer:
10 h 54 min
